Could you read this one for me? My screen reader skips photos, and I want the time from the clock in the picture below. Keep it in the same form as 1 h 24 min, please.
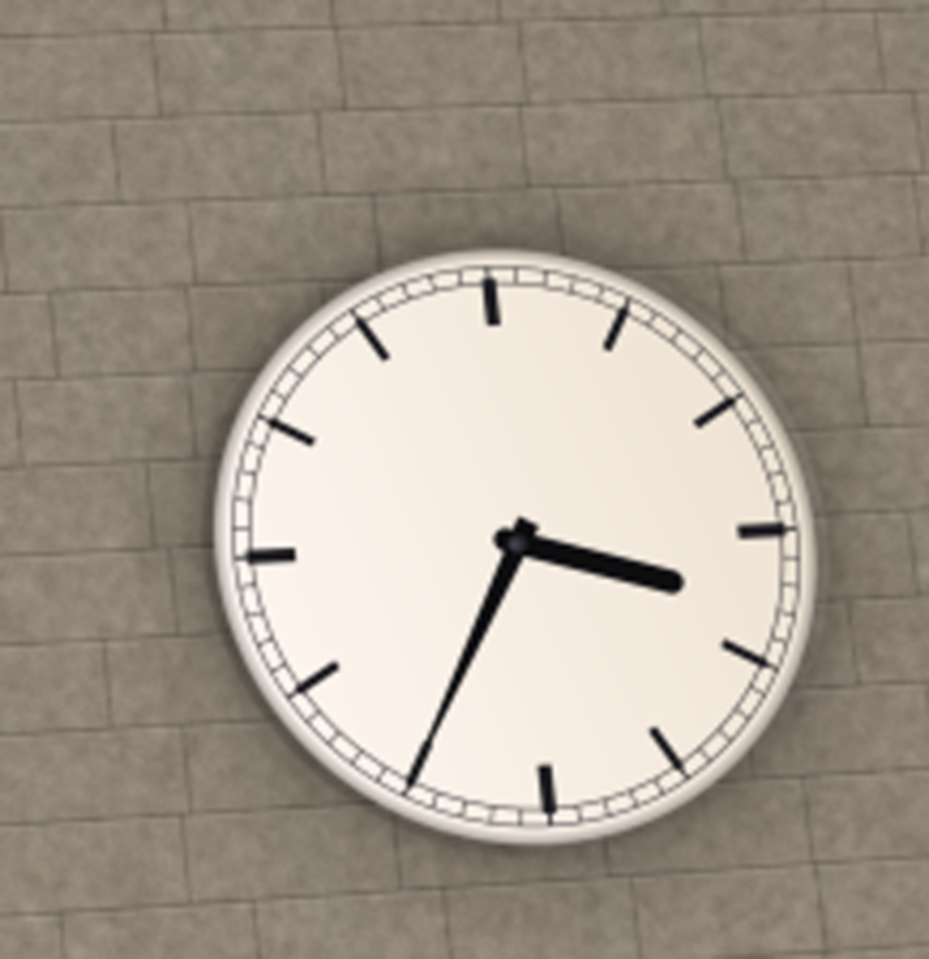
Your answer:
3 h 35 min
